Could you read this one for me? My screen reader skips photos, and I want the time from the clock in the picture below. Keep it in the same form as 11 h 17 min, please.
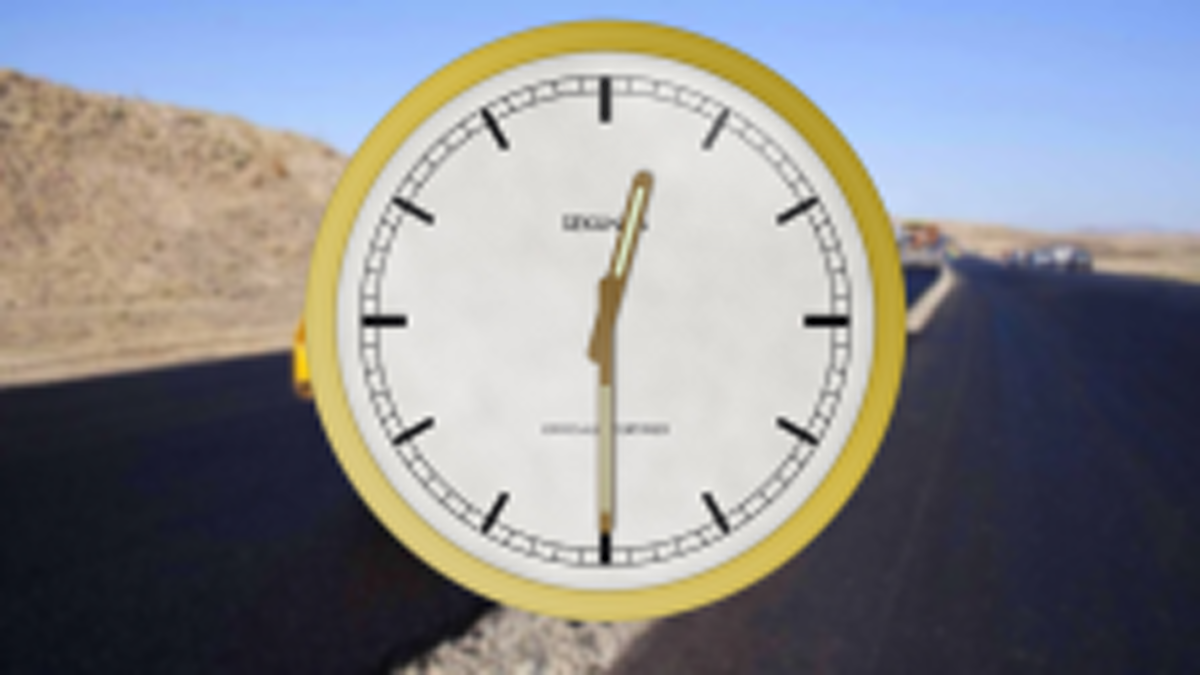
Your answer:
12 h 30 min
